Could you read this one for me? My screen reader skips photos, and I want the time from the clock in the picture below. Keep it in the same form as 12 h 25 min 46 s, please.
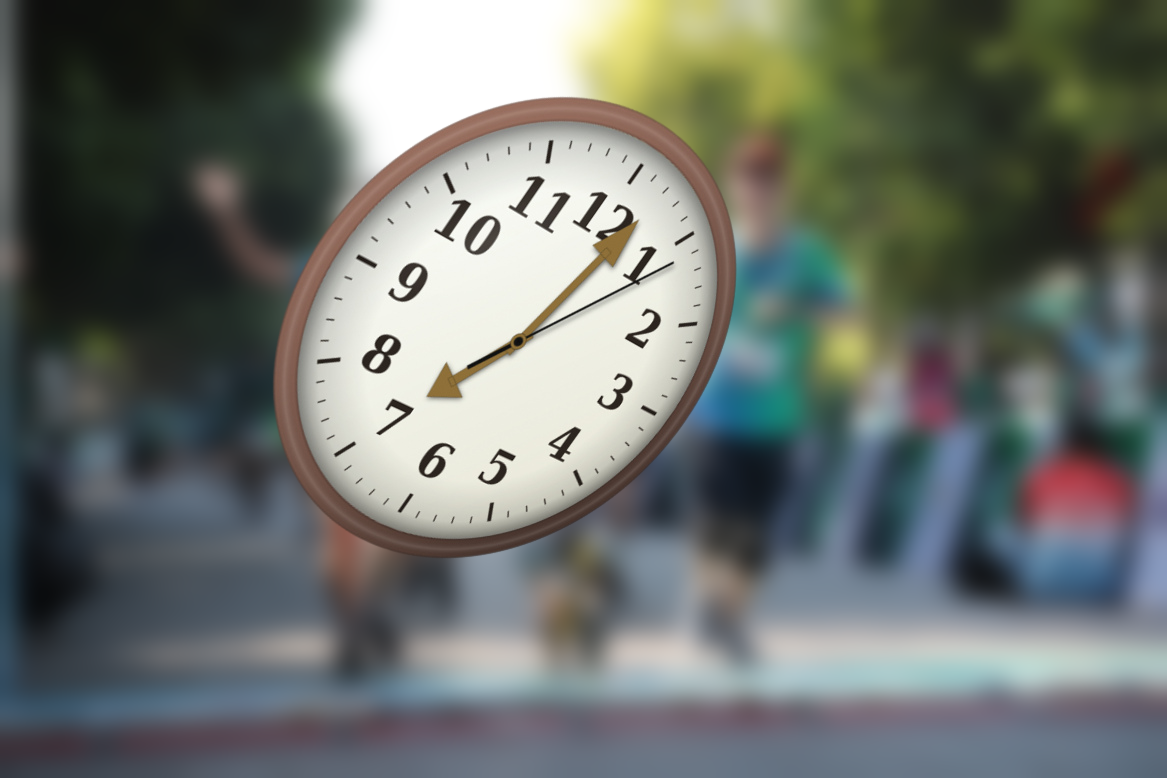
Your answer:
7 h 02 min 06 s
